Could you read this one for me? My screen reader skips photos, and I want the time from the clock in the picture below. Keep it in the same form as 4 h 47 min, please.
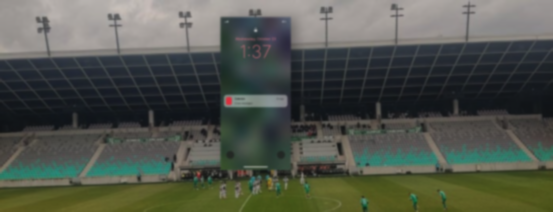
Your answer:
1 h 37 min
